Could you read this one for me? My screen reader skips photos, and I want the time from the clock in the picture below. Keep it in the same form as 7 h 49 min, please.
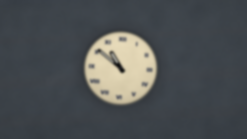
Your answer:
10 h 51 min
